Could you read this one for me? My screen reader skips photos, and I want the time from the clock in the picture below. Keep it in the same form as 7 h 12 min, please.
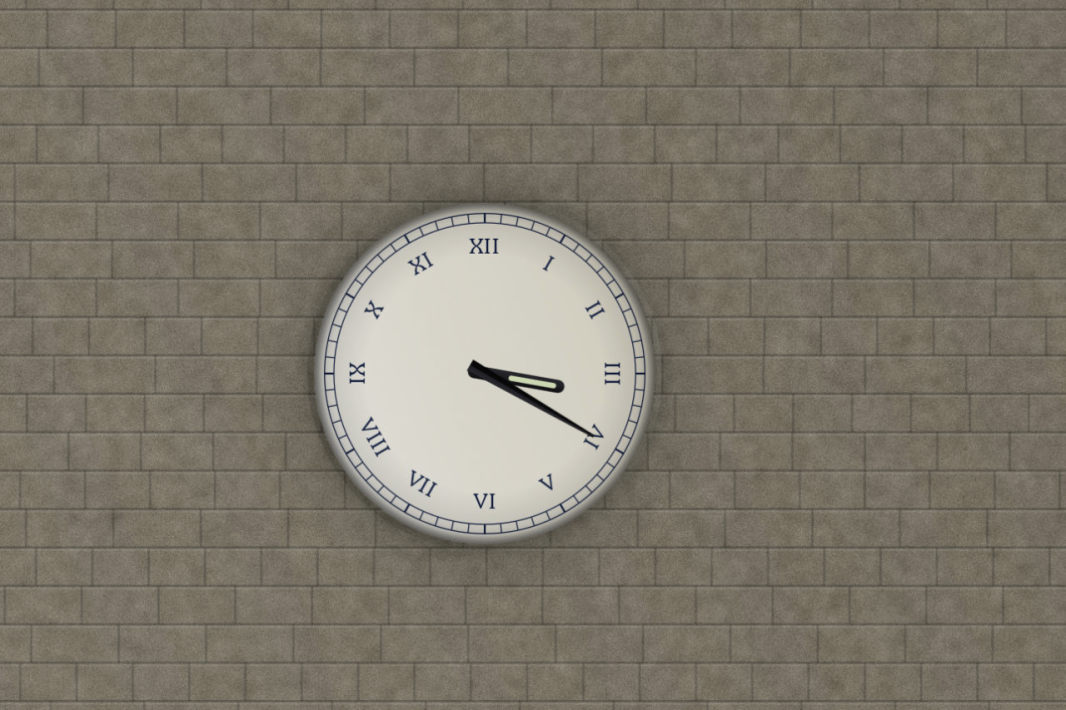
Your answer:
3 h 20 min
